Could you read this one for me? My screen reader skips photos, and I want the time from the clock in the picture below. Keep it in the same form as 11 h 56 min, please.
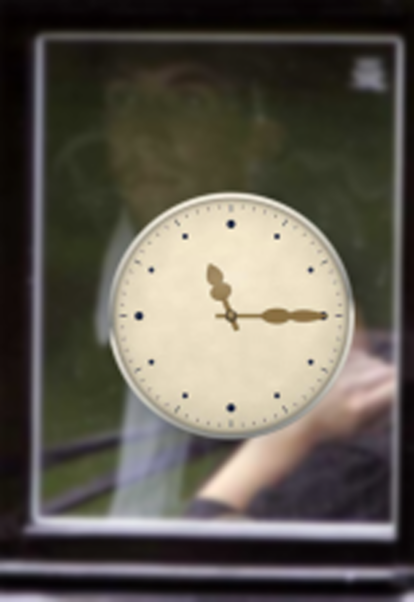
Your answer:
11 h 15 min
